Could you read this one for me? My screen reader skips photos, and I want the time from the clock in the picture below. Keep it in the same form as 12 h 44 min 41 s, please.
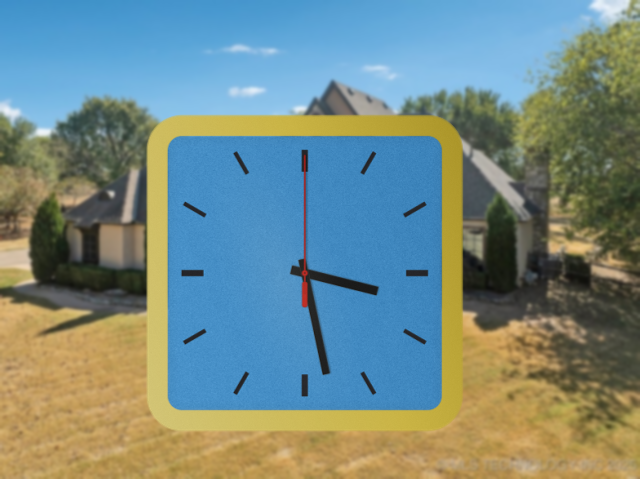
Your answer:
3 h 28 min 00 s
